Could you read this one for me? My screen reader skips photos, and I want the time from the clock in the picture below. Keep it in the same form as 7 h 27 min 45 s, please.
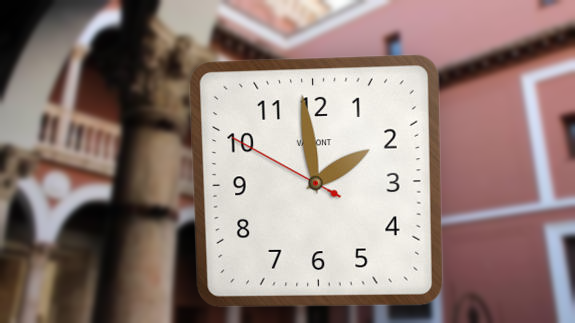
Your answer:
1 h 58 min 50 s
